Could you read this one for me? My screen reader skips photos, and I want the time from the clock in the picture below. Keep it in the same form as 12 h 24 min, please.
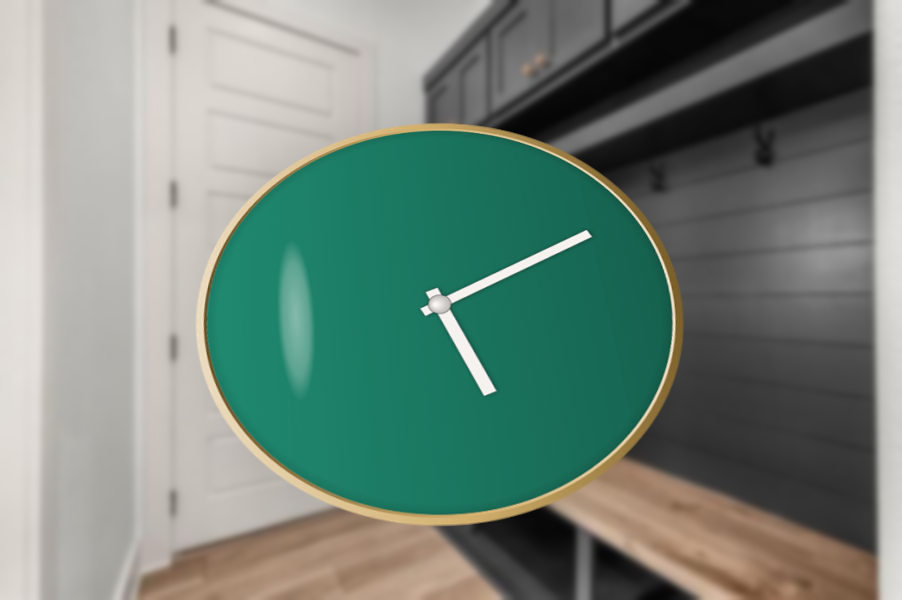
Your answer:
5 h 10 min
